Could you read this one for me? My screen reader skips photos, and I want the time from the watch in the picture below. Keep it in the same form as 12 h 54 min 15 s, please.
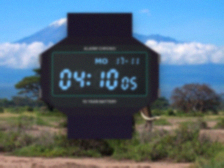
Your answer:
4 h 10 min 05 s
